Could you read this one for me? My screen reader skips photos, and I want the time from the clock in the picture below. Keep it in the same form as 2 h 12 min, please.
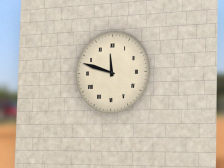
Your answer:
11 h 48 min
